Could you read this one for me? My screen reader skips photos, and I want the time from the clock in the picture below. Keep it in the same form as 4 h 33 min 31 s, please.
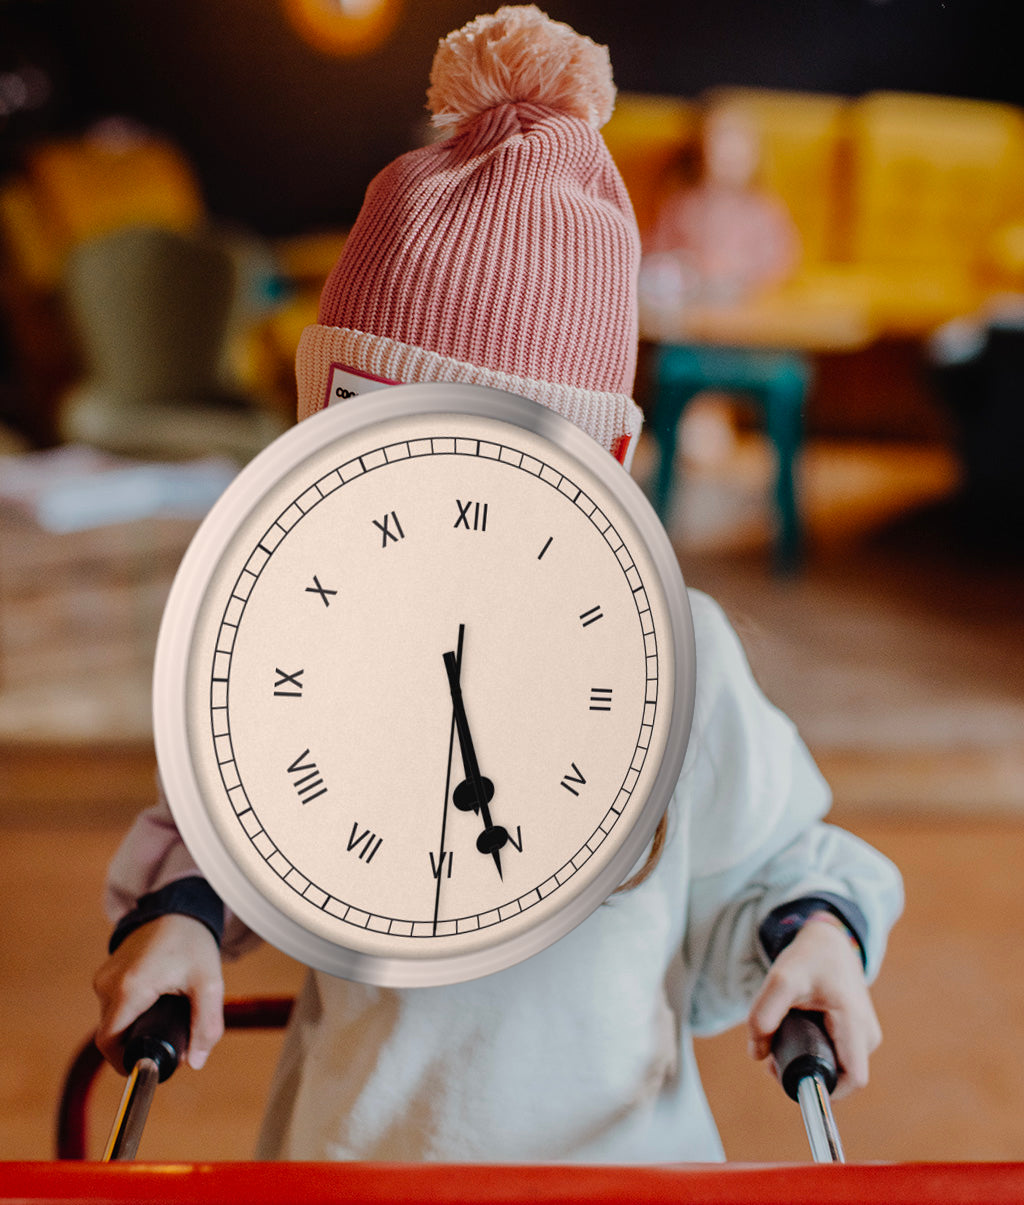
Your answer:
5 h 26 min 30 s
